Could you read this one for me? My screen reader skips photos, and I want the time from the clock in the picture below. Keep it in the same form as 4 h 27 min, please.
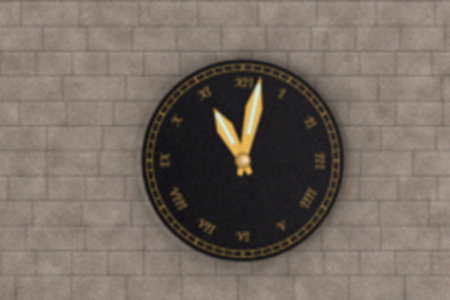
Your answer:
11 h 02 min
